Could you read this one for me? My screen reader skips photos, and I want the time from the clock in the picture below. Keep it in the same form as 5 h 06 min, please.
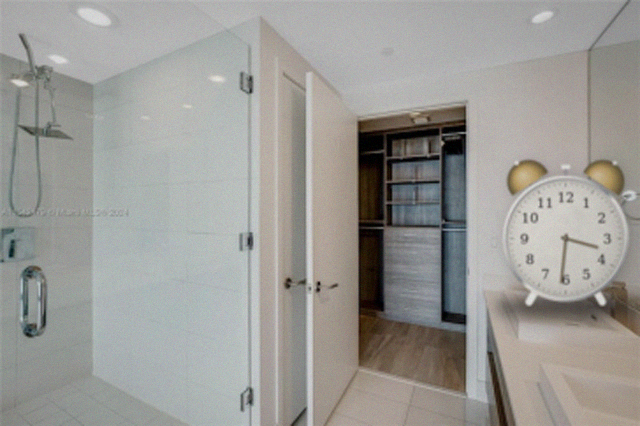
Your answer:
3 h 31 min
